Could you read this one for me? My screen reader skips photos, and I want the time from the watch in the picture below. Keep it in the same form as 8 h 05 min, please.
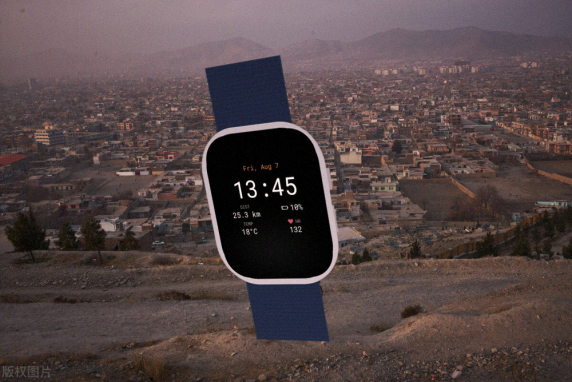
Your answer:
13 h 45 min
